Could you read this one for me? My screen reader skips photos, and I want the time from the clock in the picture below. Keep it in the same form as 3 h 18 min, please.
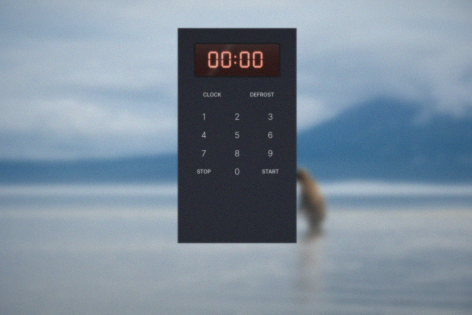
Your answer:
0 h 00 min
